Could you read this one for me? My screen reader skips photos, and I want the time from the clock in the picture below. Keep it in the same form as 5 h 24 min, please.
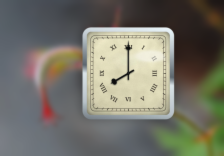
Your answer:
8 h 00 min
